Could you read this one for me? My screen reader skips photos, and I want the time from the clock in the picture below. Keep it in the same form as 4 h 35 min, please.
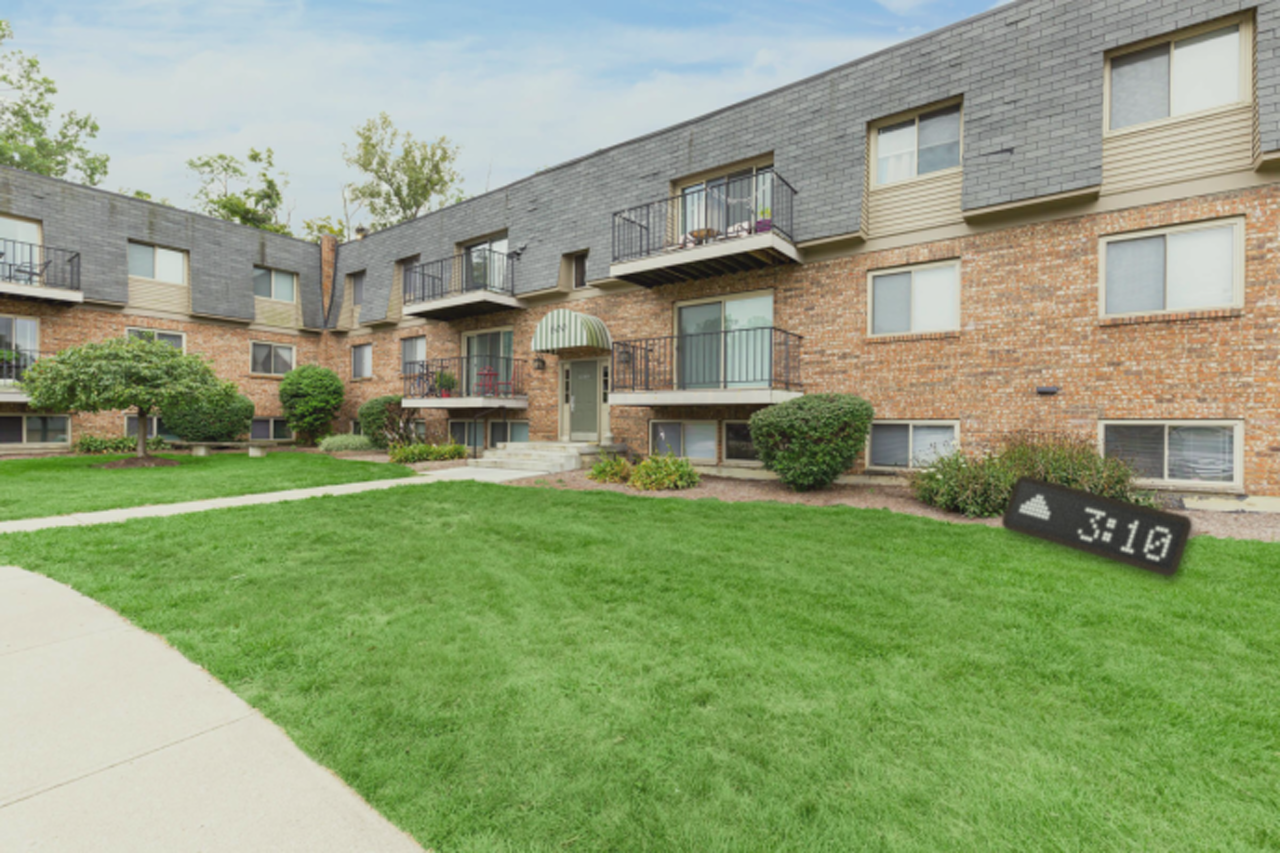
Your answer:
3 h 10 min
